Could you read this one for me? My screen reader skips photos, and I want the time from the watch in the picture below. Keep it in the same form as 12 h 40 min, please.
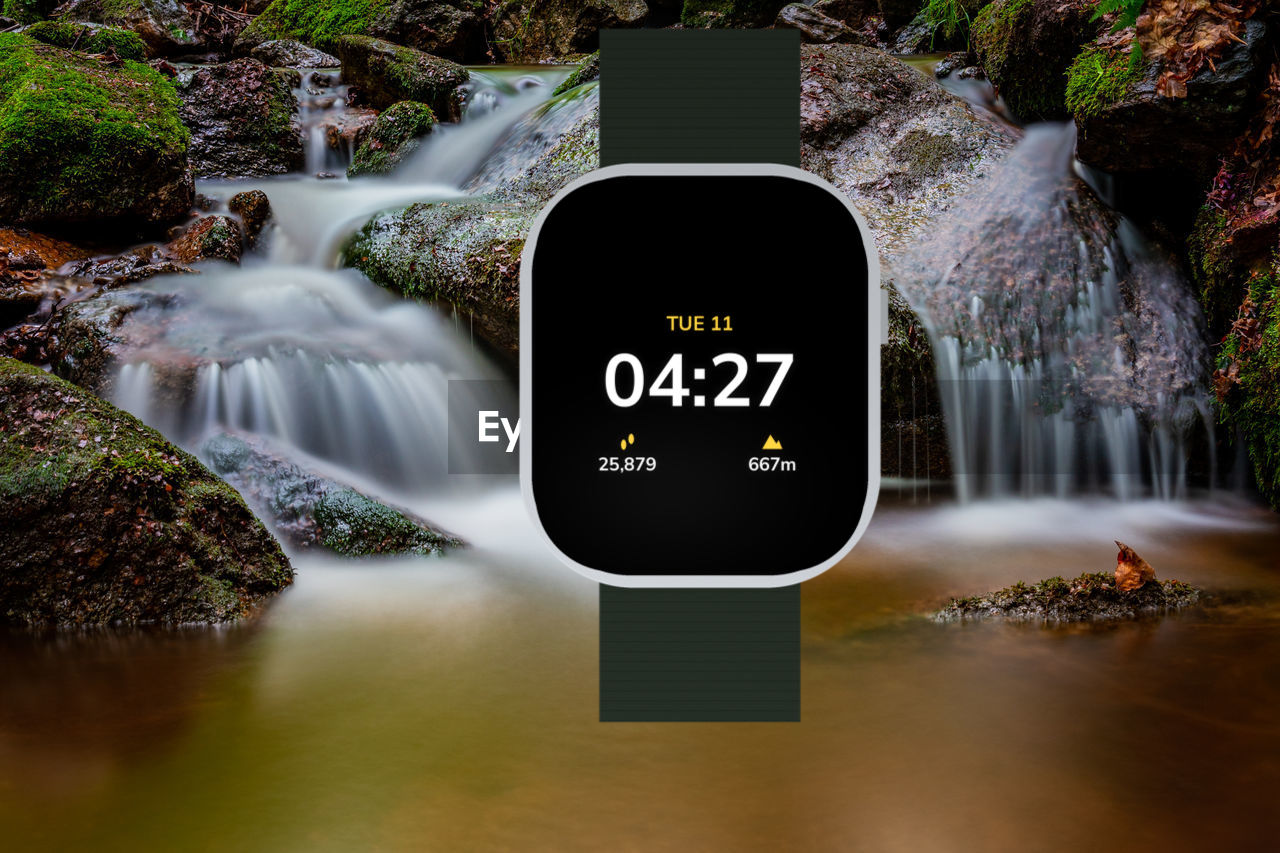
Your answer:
4 h 27 min
